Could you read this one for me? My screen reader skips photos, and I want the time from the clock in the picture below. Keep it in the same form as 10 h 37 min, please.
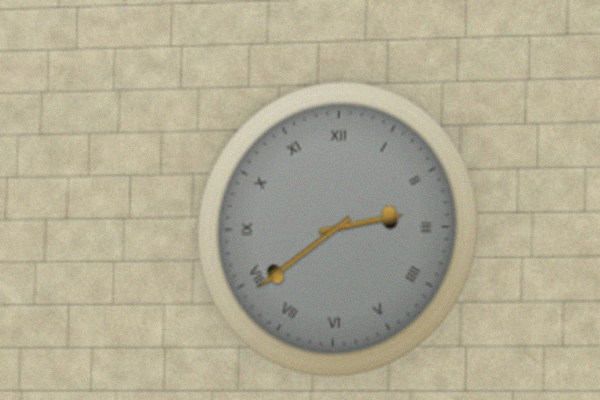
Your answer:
2 h 39 min
